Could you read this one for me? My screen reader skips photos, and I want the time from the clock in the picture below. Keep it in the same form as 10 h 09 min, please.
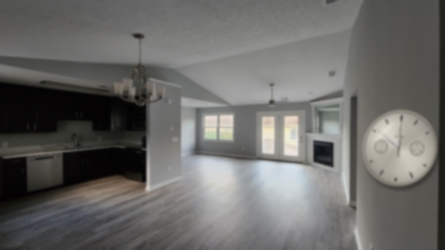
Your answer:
11 h 51 min
